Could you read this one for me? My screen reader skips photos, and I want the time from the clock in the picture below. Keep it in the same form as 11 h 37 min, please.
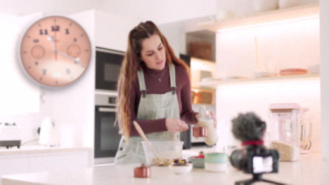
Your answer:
11 h 19 min
